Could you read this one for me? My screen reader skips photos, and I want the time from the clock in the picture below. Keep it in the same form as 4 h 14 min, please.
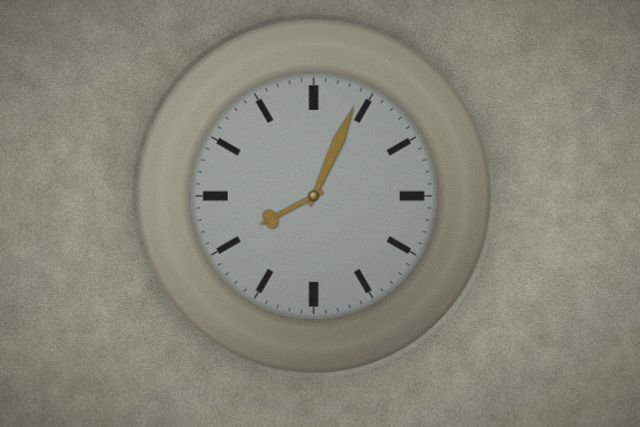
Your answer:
8 h 04 min
